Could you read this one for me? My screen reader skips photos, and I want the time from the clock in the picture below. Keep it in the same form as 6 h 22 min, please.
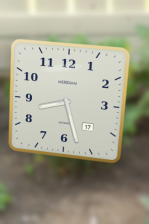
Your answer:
8 h 27 min
